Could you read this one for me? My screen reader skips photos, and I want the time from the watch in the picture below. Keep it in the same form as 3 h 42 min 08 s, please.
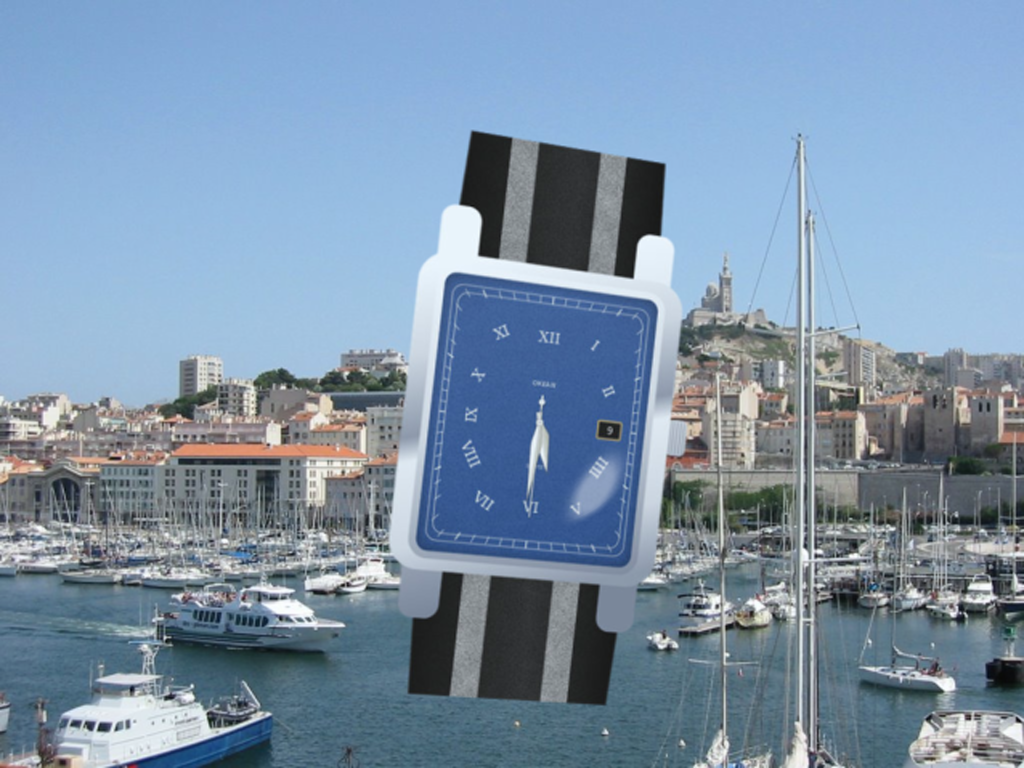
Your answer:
5 h 30 min 30 s
